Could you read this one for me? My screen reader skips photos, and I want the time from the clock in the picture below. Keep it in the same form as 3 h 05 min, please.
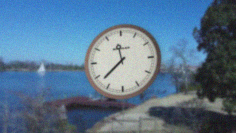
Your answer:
11 h 38 min
